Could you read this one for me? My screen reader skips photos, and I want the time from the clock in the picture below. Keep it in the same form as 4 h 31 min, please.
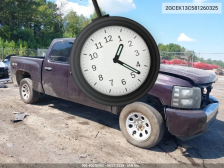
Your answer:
1 h 23 min
